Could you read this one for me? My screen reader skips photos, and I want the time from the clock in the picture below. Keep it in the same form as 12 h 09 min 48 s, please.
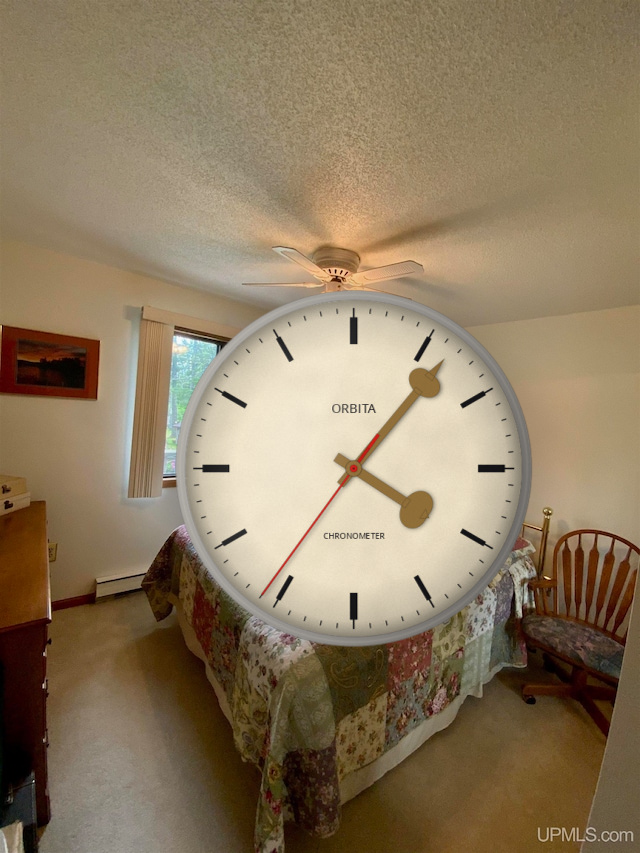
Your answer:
4 h 06 min 36 s
